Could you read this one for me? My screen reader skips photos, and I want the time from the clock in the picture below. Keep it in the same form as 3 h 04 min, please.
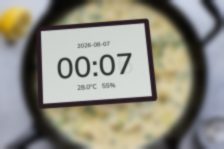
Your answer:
0 h 07 min
